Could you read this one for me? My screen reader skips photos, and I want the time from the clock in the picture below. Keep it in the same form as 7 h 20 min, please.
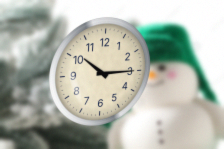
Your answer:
10 h 15 min
